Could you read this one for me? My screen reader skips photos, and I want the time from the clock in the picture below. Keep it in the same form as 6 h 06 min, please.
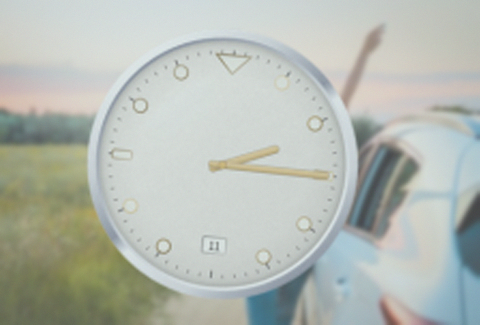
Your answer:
2 h 15 min
